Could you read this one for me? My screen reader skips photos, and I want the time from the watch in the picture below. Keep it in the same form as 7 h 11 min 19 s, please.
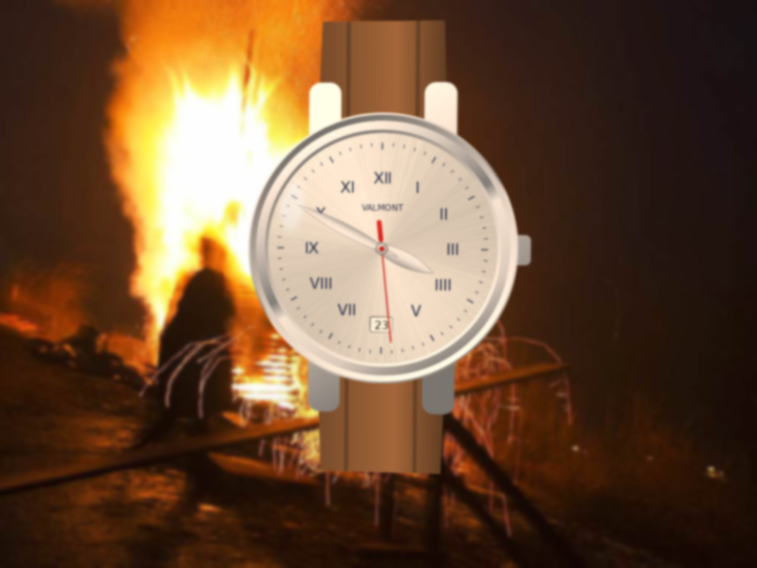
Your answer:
3 h 49 min 29 s
